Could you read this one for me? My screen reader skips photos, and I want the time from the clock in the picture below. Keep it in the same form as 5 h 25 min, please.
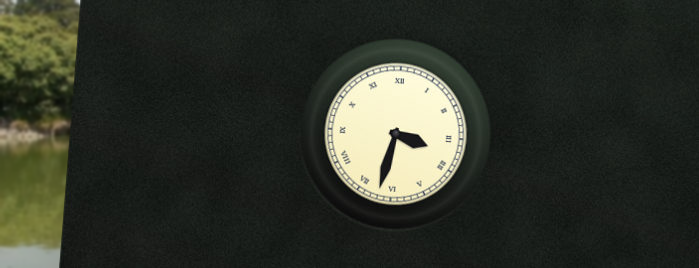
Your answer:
3 h 32 min
